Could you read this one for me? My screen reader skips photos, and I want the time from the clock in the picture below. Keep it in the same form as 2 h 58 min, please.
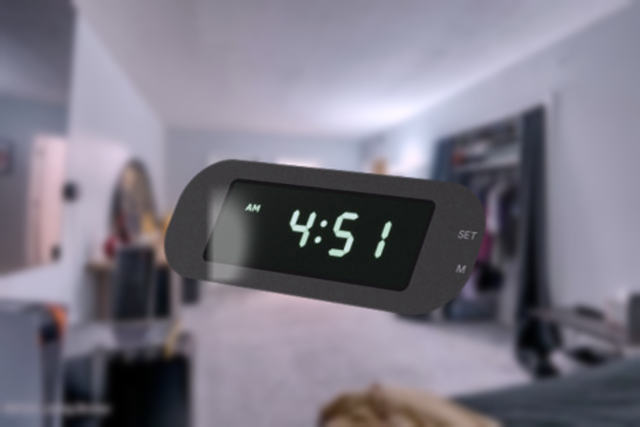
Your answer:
4 h 51 min
